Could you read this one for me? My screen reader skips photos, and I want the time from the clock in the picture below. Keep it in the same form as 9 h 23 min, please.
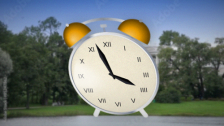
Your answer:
3 h 57 min
